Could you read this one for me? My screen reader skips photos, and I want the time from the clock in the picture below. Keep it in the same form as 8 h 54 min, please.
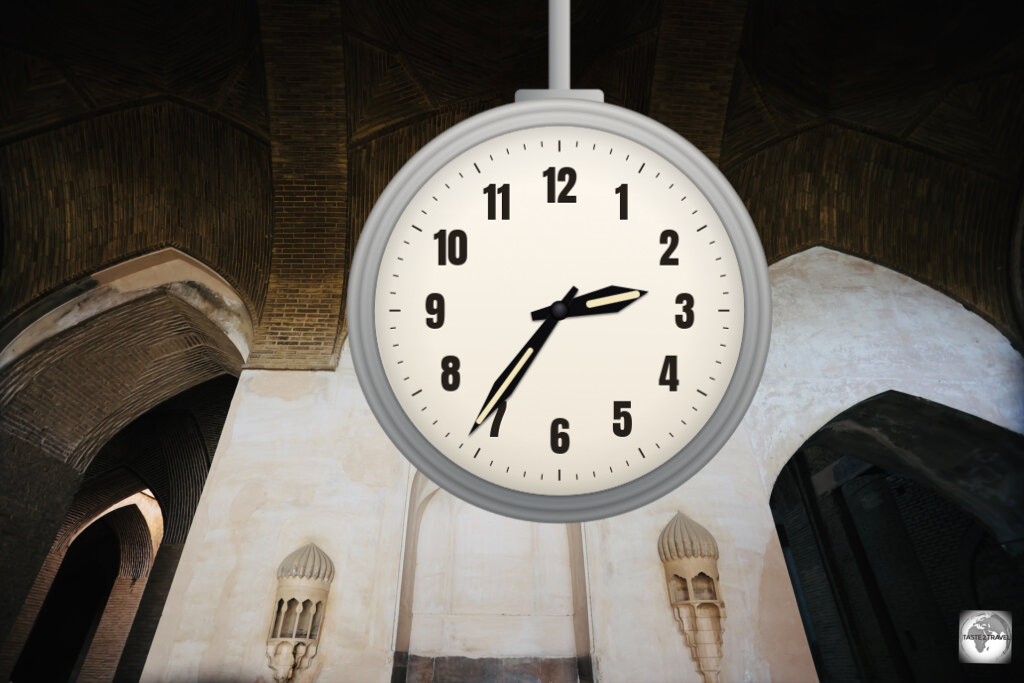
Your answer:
2 h 36 min
